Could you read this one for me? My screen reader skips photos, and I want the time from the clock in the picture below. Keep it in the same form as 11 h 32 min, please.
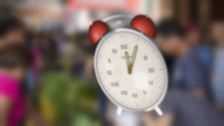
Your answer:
12 h 05 min
